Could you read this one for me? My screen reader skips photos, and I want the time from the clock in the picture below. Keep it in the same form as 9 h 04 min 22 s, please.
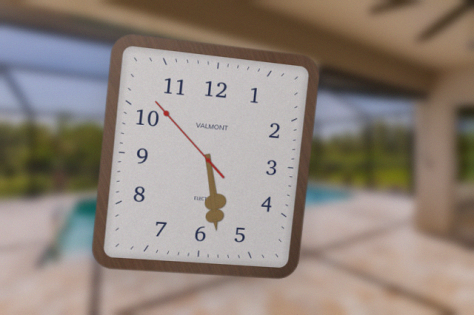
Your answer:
5 h 27 min 52 s
